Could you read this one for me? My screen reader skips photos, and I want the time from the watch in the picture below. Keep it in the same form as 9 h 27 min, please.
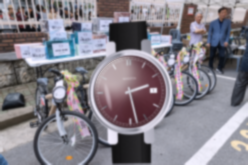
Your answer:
2 h 28 min
